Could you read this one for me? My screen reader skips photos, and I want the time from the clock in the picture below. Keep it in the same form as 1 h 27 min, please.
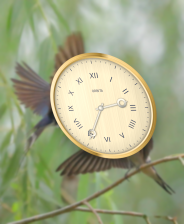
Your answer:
2 h 35 min
